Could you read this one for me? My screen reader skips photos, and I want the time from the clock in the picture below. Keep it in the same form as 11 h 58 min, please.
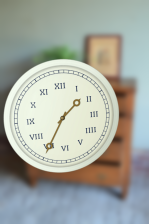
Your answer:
1 h 35 min
